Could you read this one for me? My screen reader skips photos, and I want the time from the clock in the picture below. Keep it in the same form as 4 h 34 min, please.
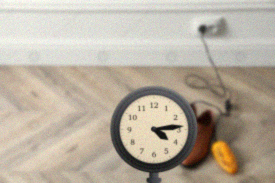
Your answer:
4 h 14 min
